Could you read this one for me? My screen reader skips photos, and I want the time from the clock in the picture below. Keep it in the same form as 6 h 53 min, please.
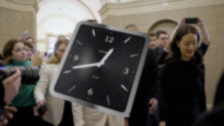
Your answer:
12 h 41 min
